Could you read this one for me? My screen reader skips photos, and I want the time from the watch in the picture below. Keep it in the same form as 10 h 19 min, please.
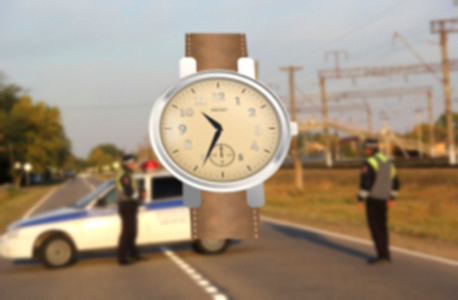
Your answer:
10 h 34 min
